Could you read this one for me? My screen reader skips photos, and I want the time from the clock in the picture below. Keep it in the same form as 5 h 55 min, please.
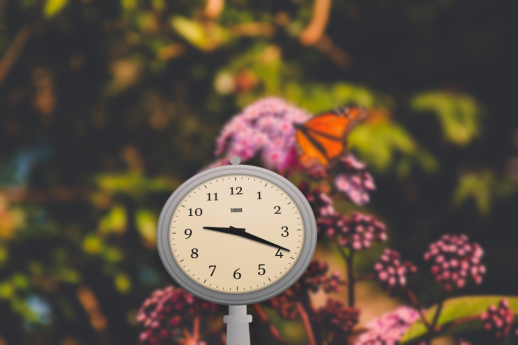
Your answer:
9 h 19 min
